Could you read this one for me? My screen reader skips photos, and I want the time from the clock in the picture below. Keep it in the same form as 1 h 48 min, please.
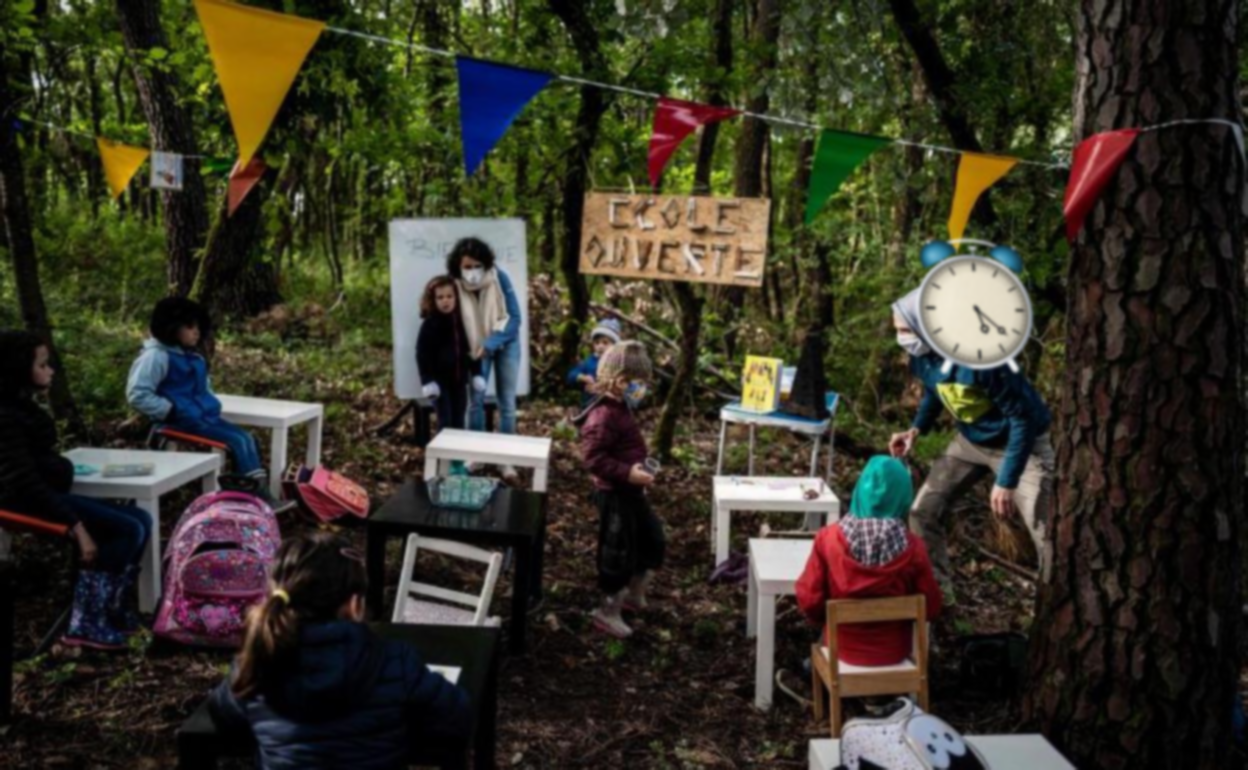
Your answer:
5 h 22 min
